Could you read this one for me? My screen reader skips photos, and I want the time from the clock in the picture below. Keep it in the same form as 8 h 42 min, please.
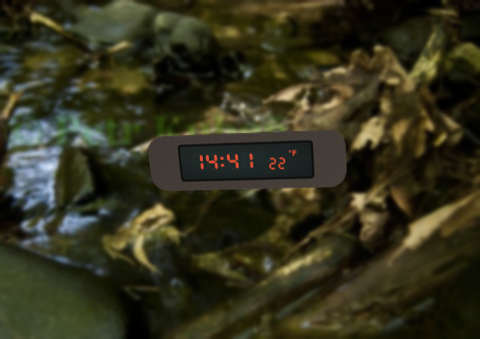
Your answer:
14 h 41 min
